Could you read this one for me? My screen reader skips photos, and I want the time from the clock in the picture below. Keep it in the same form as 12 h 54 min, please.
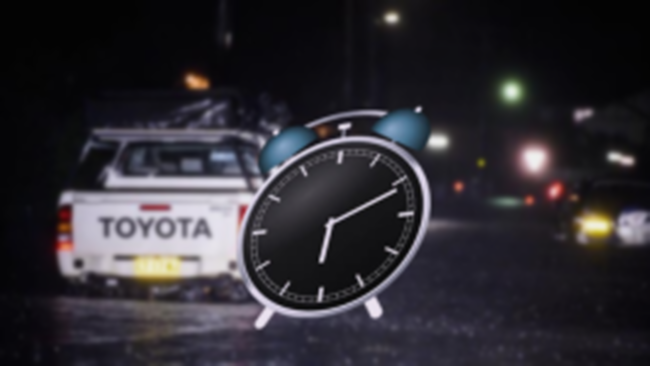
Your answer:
6 h 11 min
